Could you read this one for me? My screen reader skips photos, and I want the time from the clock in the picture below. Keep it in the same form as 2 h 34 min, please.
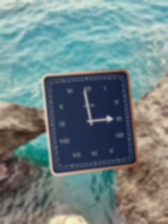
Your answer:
2 h 59 min
